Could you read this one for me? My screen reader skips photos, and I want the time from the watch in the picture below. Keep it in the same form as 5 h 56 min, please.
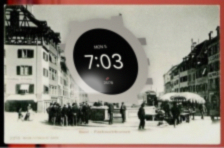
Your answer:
7 h 03 min
